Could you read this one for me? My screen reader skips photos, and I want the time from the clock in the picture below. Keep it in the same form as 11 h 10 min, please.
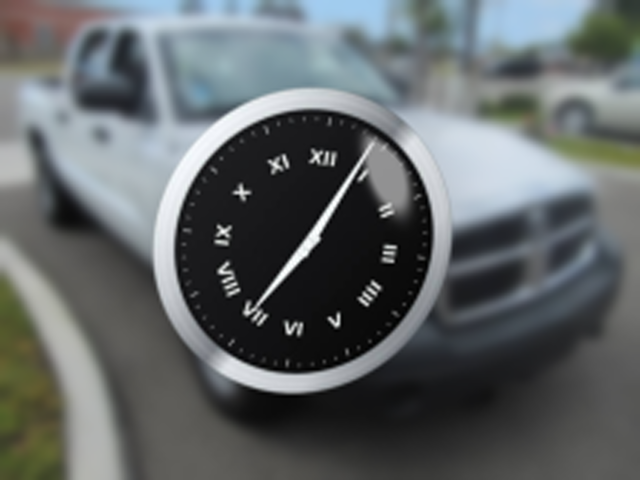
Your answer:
7 h 04 min
